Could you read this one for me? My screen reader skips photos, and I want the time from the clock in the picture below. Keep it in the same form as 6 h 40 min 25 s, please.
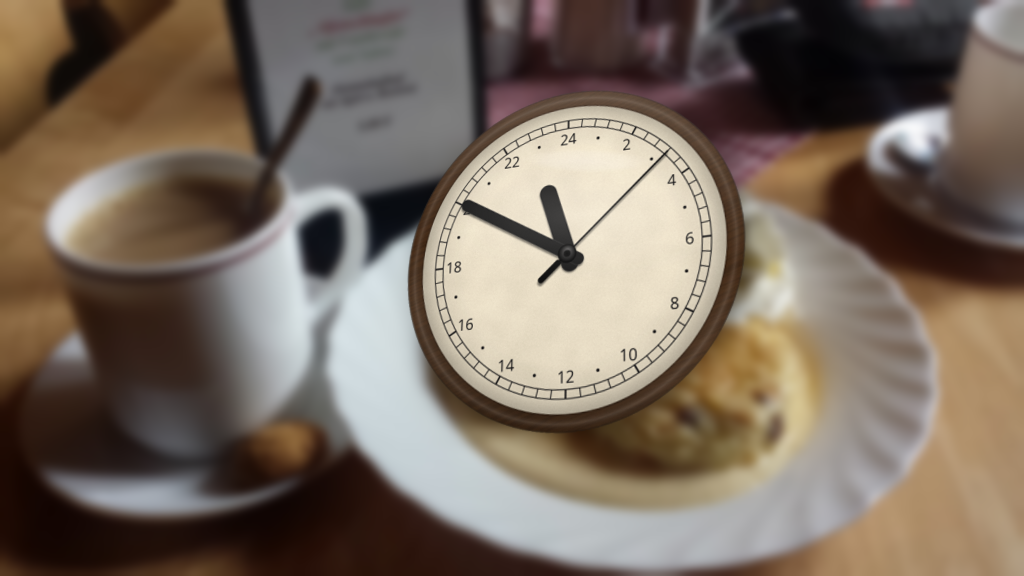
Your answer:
22 h 50 min 08 s
